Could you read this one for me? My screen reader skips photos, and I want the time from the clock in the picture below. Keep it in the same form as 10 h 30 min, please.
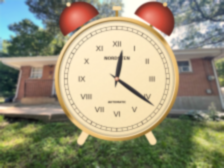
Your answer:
12 h 21 min
